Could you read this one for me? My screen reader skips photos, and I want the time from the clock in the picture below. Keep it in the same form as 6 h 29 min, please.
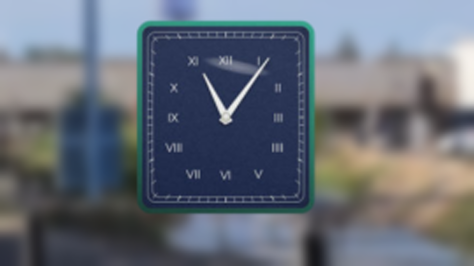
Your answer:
11 h 06 min
